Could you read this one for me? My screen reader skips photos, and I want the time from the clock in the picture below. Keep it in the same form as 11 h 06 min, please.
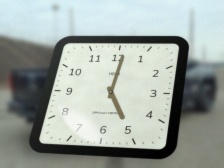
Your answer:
5 h 01 min
